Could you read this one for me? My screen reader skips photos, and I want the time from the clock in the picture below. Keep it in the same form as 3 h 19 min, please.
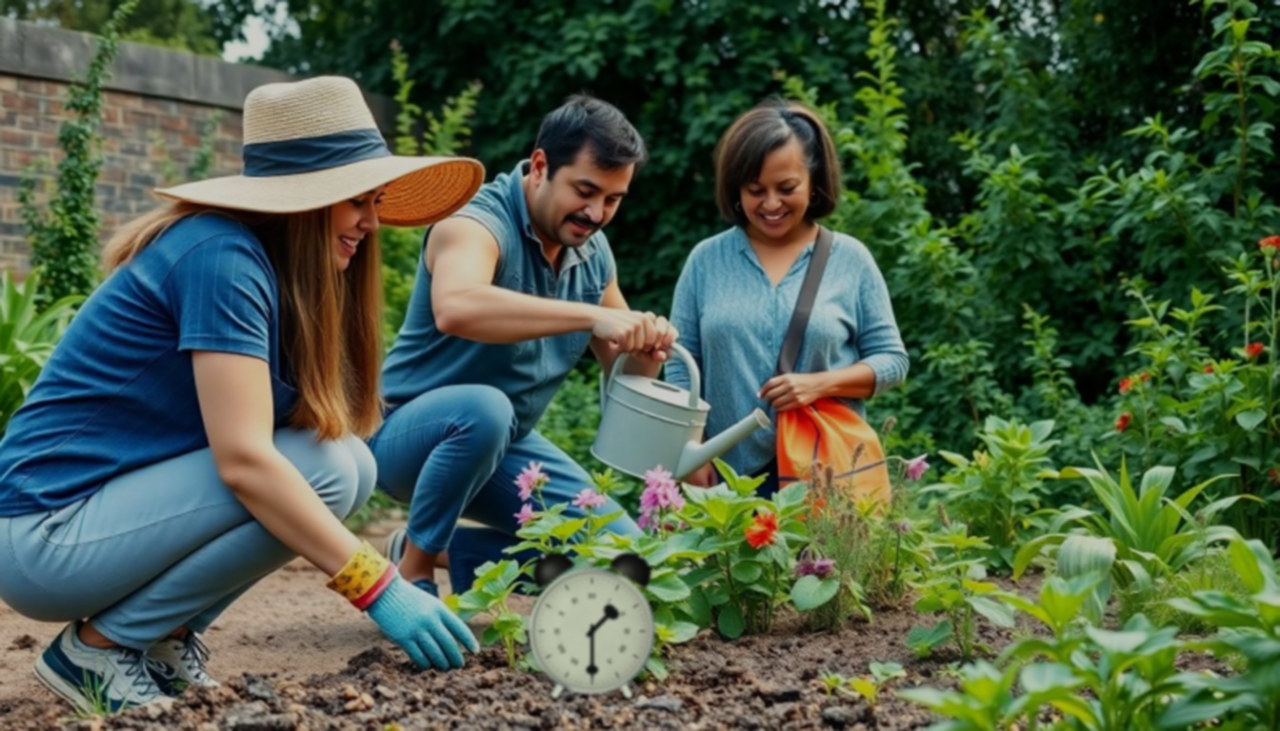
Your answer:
1 h 30 min
